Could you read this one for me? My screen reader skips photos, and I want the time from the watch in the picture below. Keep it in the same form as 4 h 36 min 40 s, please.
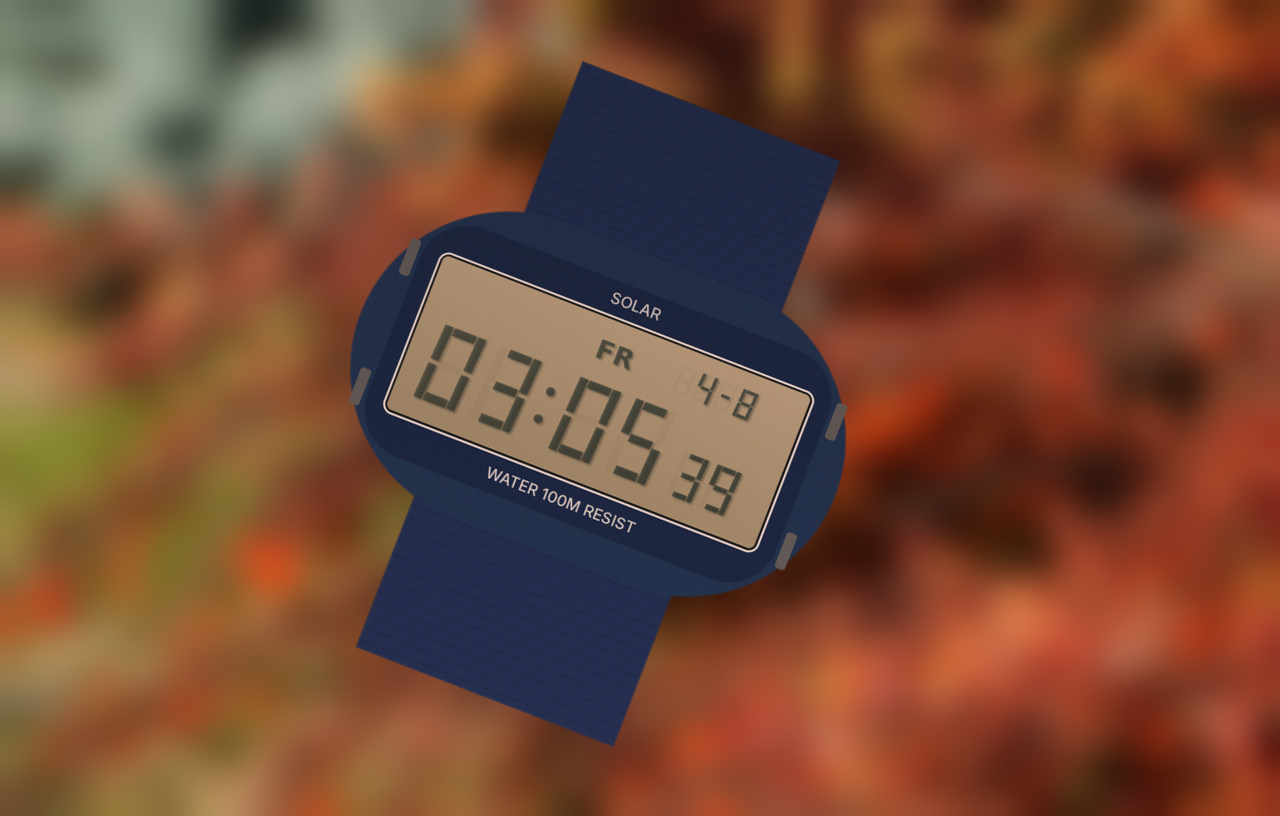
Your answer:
3 h 05 min 39 s
